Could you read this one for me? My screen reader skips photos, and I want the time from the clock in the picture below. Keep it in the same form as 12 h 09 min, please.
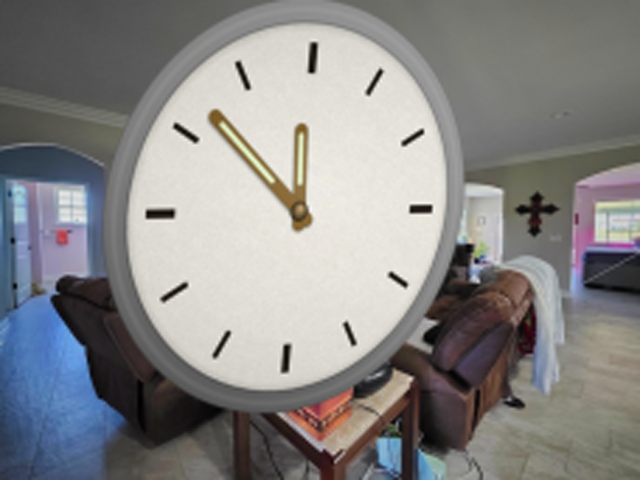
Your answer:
11 h 52 min
